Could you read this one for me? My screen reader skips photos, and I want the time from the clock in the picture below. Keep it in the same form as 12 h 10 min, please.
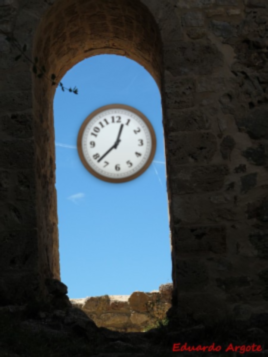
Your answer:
12 h 38 min
